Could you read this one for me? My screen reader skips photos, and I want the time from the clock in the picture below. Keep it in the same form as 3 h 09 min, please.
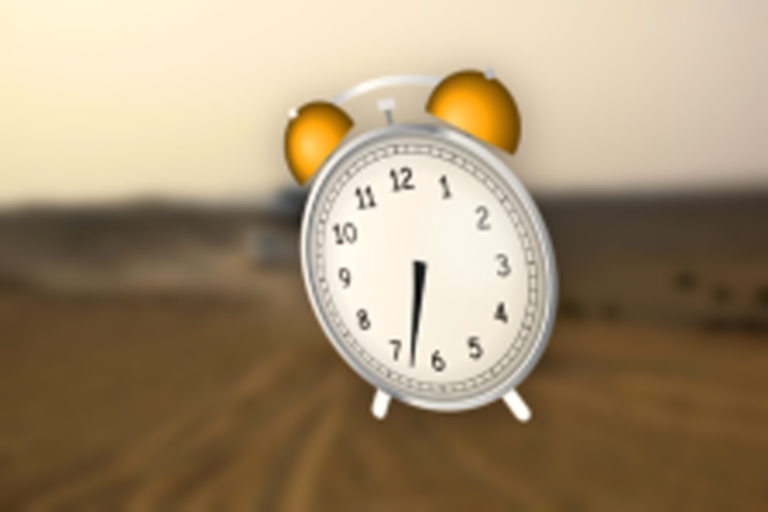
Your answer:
6 h 33 min
